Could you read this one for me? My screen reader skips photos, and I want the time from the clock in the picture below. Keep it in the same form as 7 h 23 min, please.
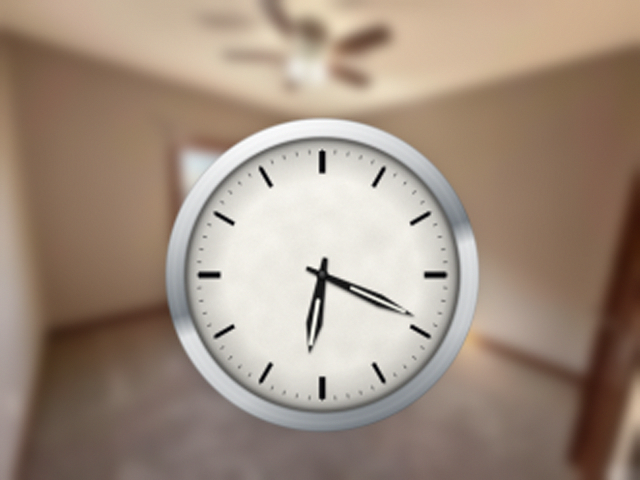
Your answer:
6 h 19 min
